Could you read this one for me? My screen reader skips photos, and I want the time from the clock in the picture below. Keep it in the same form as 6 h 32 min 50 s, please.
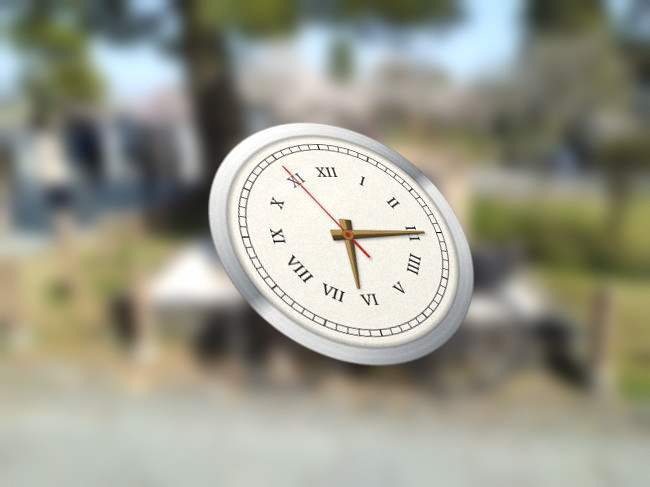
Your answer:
6 h 14 min 55 s
